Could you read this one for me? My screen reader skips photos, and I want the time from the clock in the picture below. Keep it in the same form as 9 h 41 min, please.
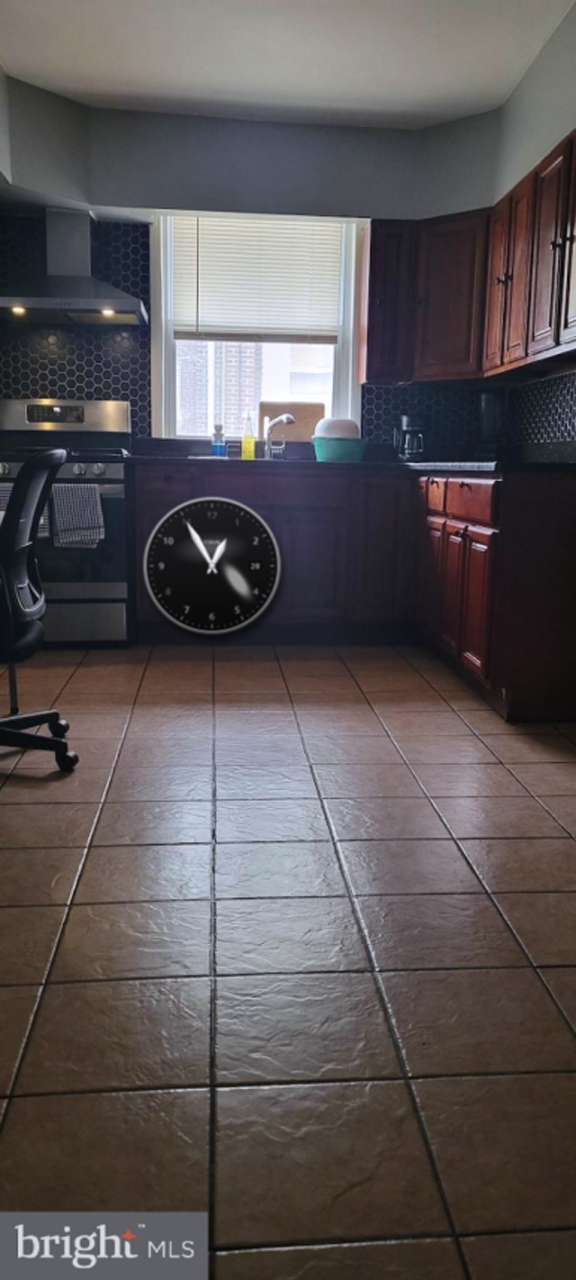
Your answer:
12 h 55 min
